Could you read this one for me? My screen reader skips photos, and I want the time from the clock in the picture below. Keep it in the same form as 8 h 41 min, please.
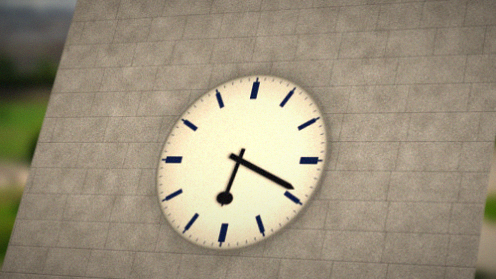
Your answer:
6 h 19 min
